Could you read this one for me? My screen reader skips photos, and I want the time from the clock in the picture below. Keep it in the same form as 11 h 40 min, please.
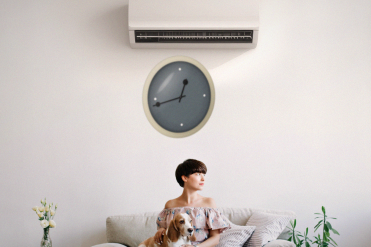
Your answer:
12 h 43 min
